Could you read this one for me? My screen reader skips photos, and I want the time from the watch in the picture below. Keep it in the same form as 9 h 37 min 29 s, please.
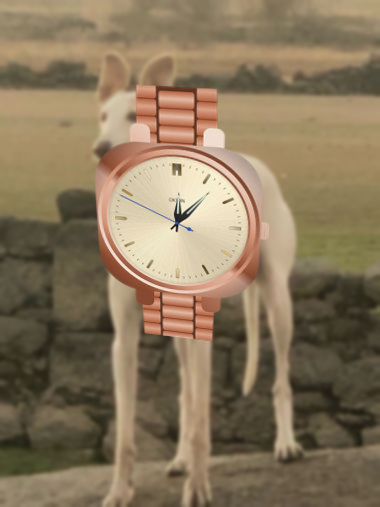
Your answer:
12 h 06 min 49 s
